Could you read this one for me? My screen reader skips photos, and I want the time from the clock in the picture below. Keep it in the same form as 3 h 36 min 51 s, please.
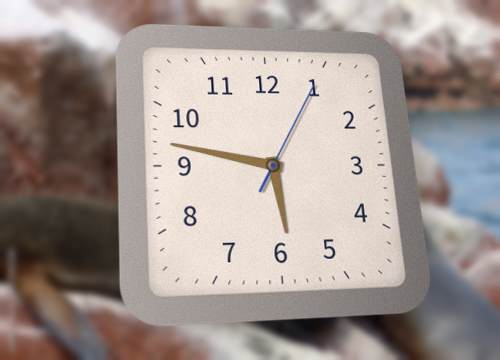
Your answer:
5 h 47 min 05 s
